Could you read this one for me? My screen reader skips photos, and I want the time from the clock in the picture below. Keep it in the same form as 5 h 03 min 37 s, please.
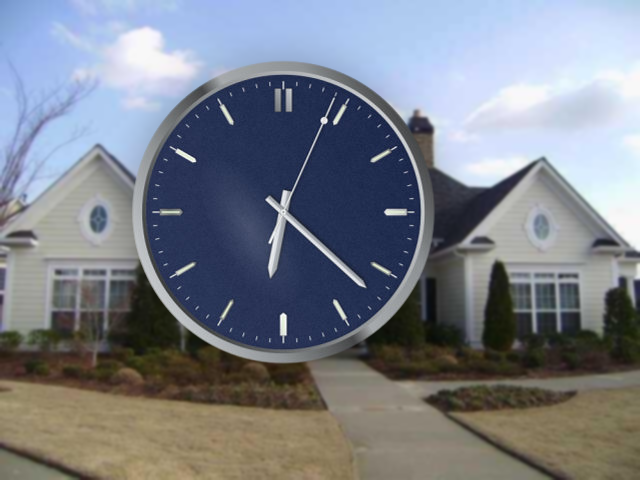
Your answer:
6 h 22 min 04 s
